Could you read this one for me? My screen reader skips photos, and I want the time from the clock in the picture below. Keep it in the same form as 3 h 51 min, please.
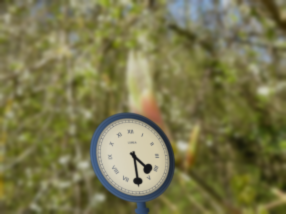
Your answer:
4 h 30 min
